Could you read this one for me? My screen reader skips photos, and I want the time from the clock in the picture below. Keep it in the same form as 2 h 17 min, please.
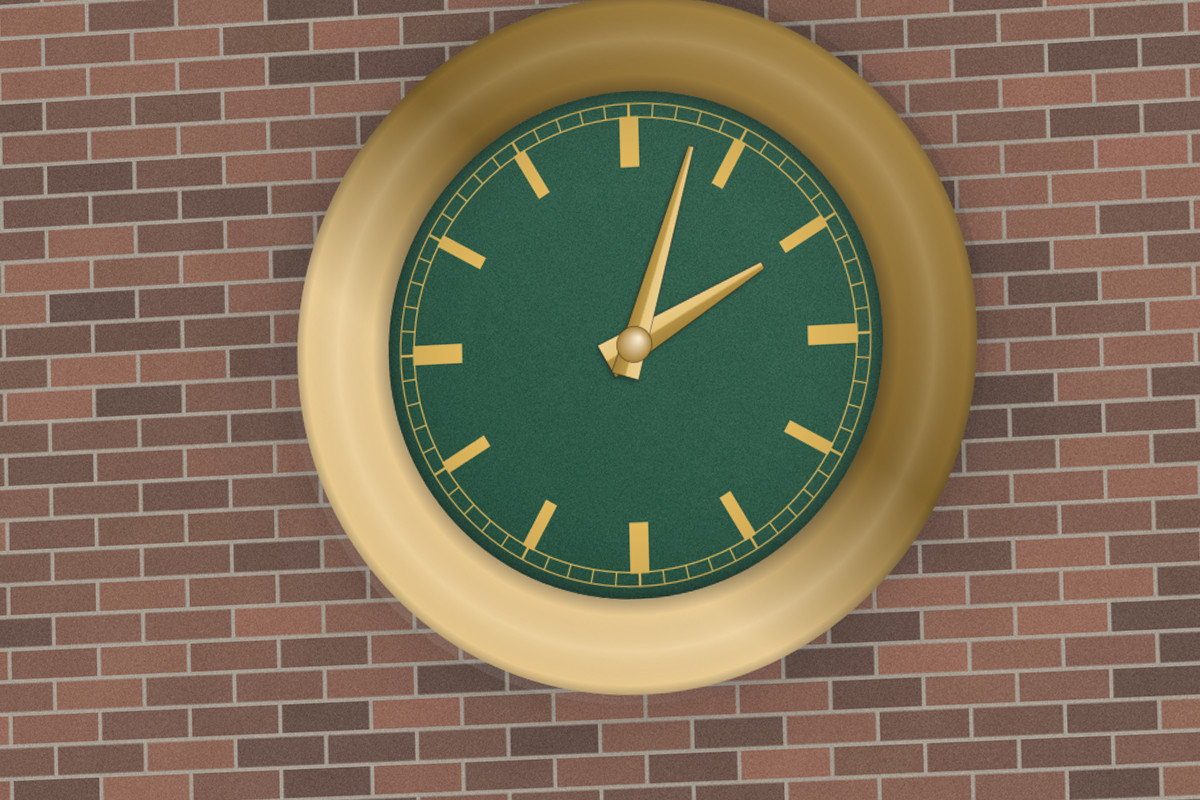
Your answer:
2 h 03 min
